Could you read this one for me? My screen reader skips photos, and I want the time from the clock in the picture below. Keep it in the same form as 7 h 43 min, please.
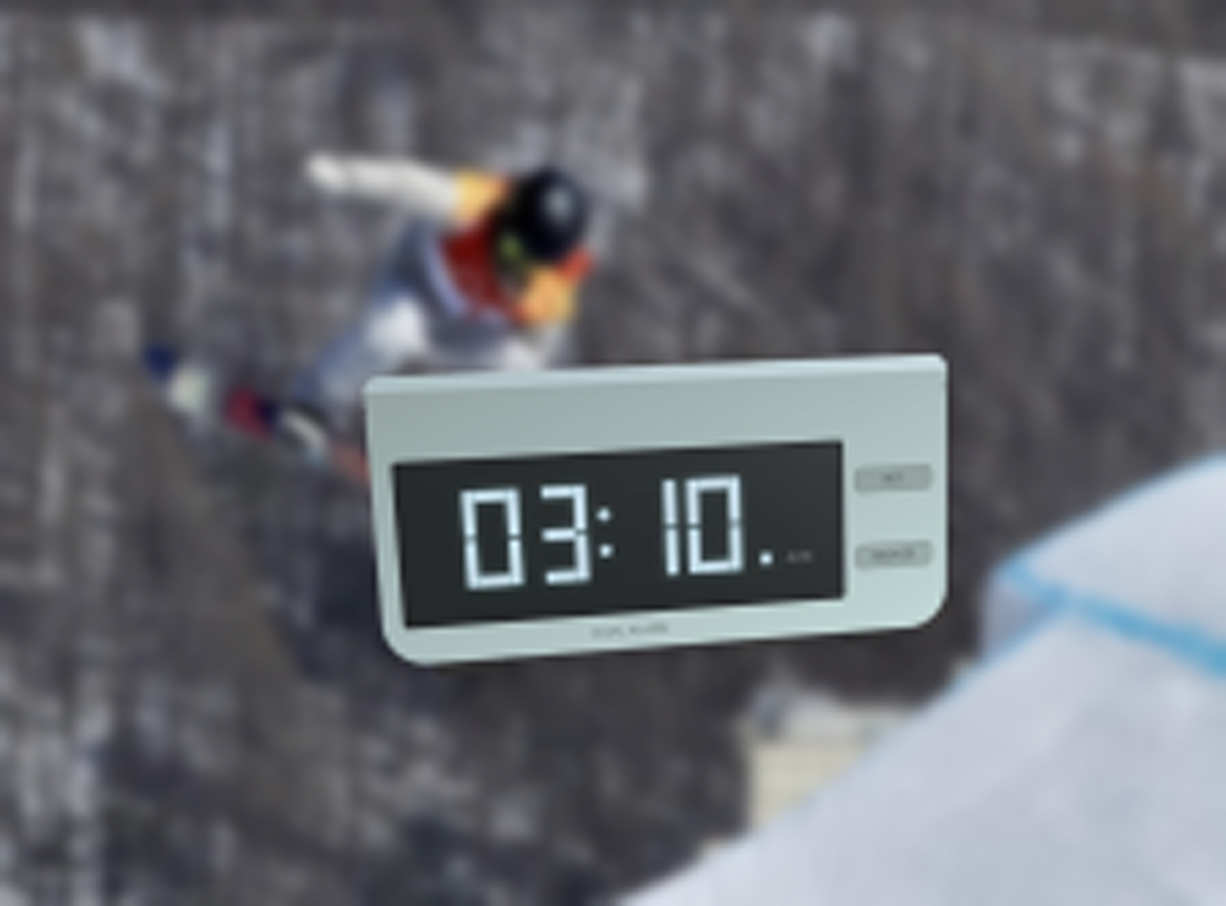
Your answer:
3 h 10 min
